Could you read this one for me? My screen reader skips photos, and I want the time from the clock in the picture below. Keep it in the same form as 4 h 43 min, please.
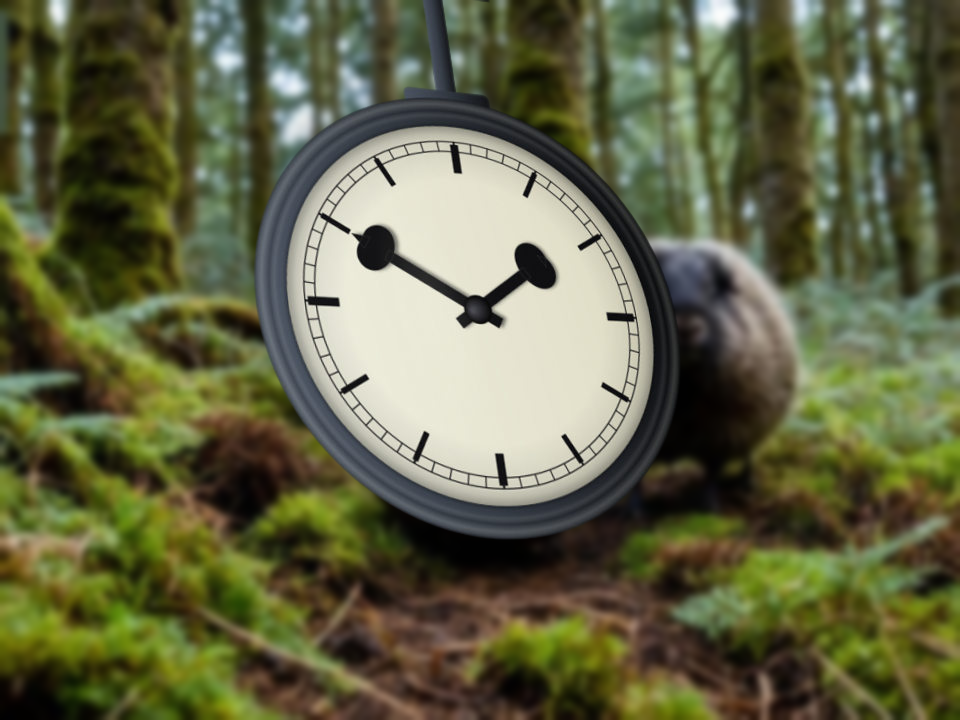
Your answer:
1 h 50 min
